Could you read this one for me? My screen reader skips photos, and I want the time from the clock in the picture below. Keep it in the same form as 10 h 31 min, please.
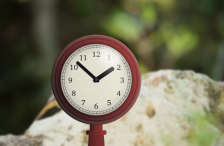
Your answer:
1 h 52 min
